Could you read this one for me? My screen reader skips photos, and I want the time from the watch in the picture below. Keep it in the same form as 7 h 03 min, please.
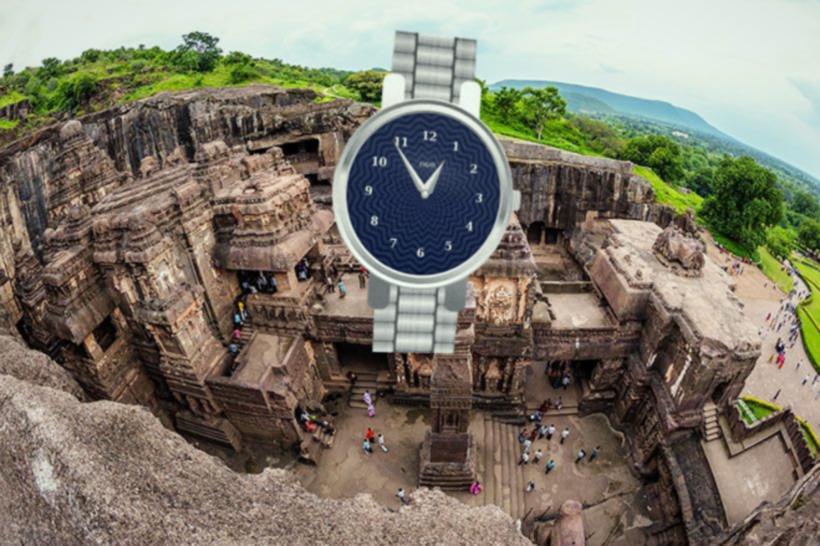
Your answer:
12 h 54 min
